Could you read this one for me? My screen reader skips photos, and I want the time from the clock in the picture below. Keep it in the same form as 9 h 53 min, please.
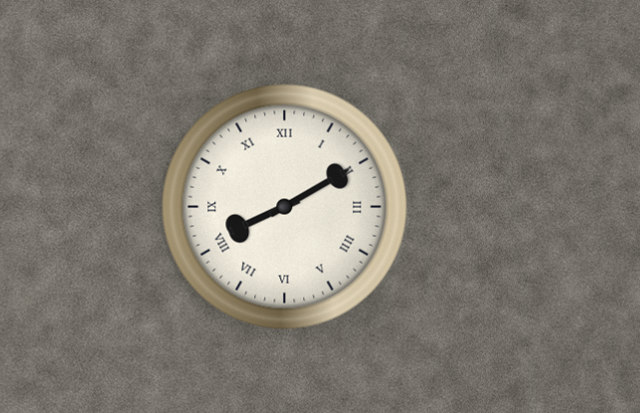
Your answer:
8 h 10 min
